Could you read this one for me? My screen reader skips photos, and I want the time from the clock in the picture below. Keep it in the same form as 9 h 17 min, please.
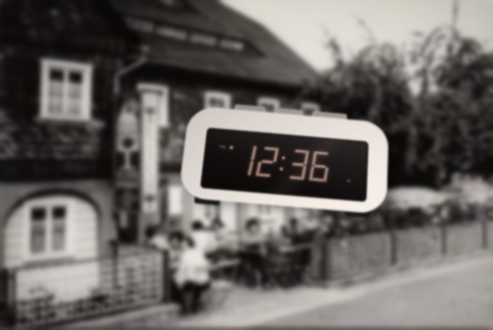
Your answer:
12 h 36 min
